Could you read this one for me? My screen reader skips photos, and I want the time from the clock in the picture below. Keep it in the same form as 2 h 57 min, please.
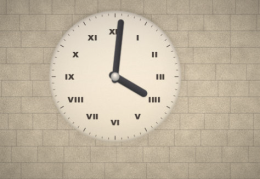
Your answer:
4 h 01 min
